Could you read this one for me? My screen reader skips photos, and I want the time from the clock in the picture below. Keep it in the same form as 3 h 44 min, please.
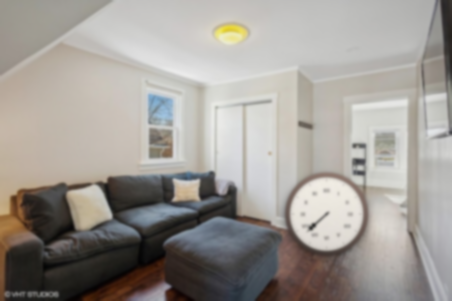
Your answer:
7 h 38 min
